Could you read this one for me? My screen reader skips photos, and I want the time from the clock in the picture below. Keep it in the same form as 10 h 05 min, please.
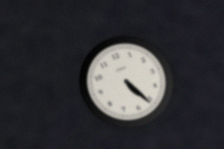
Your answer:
5 h 26 min
